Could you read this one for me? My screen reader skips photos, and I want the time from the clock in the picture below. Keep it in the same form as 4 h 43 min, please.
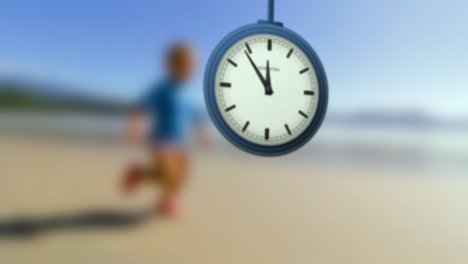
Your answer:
11 h 54 min
